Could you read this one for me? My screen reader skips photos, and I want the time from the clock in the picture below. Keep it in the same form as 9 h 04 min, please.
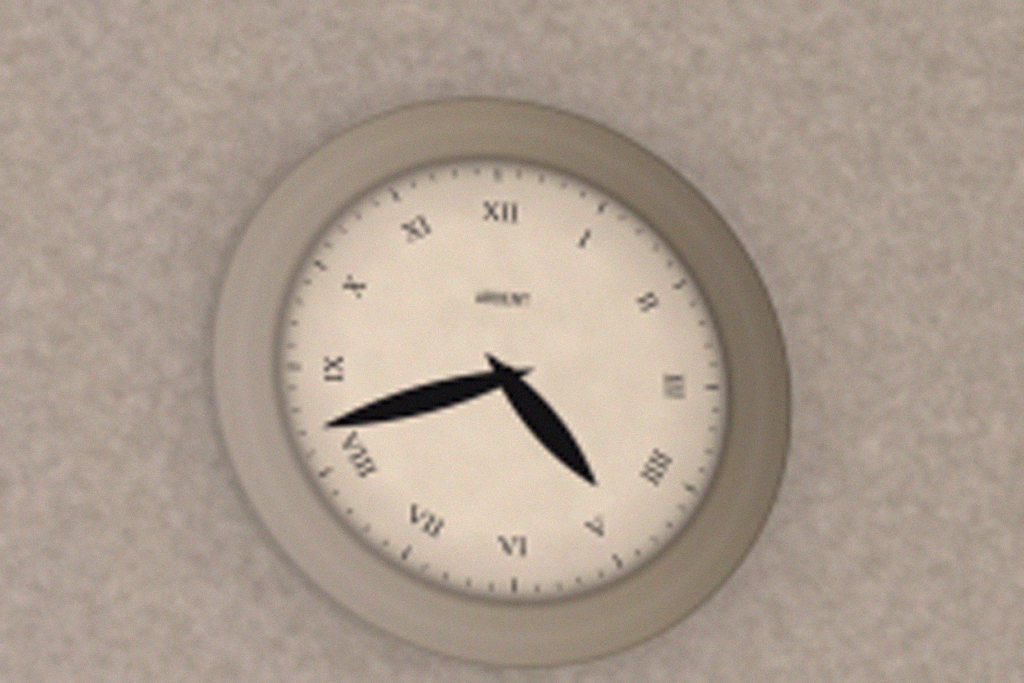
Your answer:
4 h 42 min
